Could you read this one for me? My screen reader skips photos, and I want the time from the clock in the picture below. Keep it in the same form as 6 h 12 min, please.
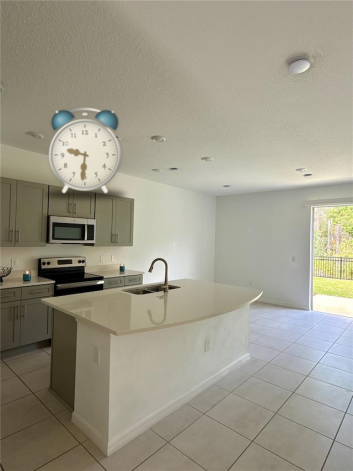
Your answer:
9 h 31 min
